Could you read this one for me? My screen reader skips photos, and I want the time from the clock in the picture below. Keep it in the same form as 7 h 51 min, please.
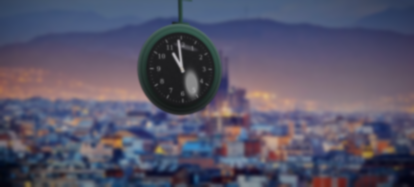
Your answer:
10 h 59 min
